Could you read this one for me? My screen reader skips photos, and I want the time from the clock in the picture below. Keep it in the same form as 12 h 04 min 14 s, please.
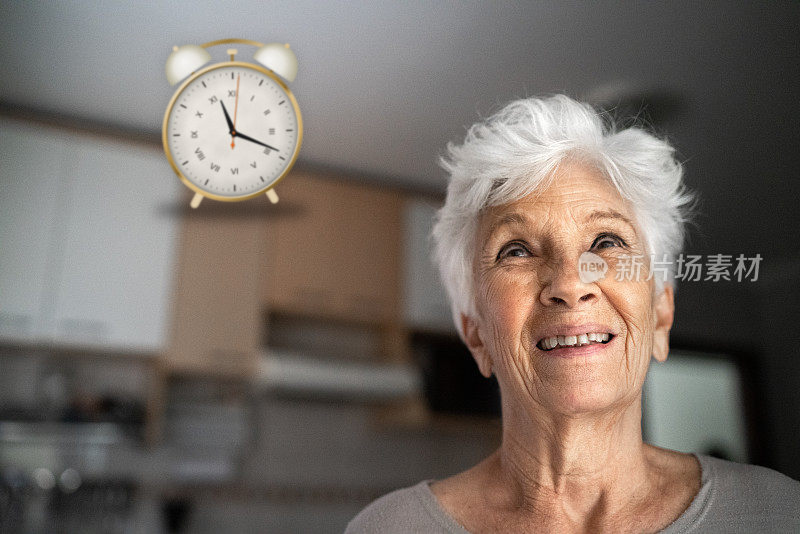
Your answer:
11 h 19 min 01 s
